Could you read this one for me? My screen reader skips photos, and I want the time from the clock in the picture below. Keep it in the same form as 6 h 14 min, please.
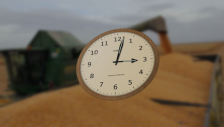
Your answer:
3 h 02 min
